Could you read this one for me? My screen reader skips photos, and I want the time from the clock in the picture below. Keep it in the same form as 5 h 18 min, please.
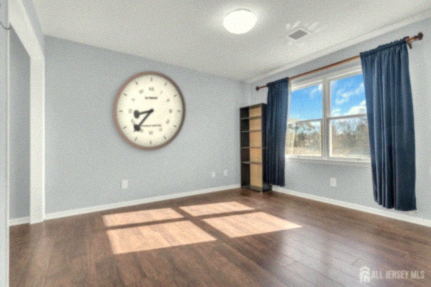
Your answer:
8 h 37 min
